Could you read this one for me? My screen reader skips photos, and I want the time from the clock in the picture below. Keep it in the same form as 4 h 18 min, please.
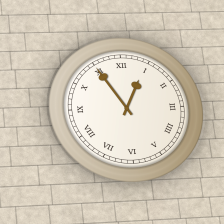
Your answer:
12 h 55 min
